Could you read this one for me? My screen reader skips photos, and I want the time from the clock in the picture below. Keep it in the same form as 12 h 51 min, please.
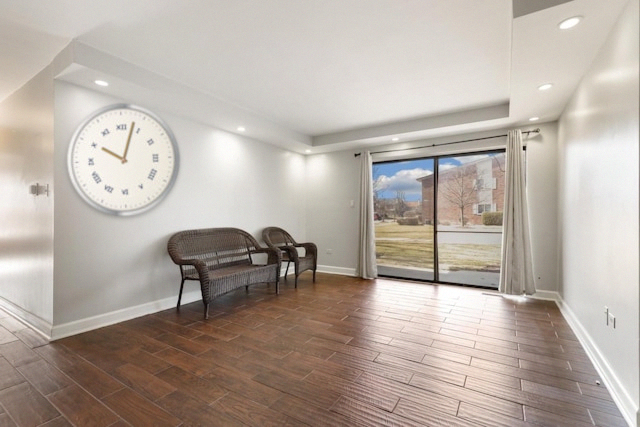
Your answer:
10 h 03 min
